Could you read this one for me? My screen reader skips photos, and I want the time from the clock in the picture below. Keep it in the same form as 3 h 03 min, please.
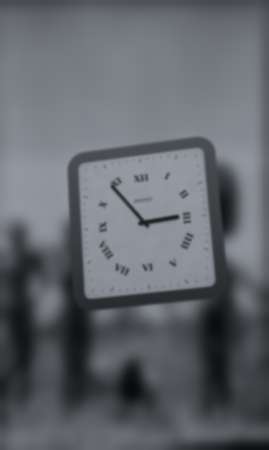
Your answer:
2 h 54 min
